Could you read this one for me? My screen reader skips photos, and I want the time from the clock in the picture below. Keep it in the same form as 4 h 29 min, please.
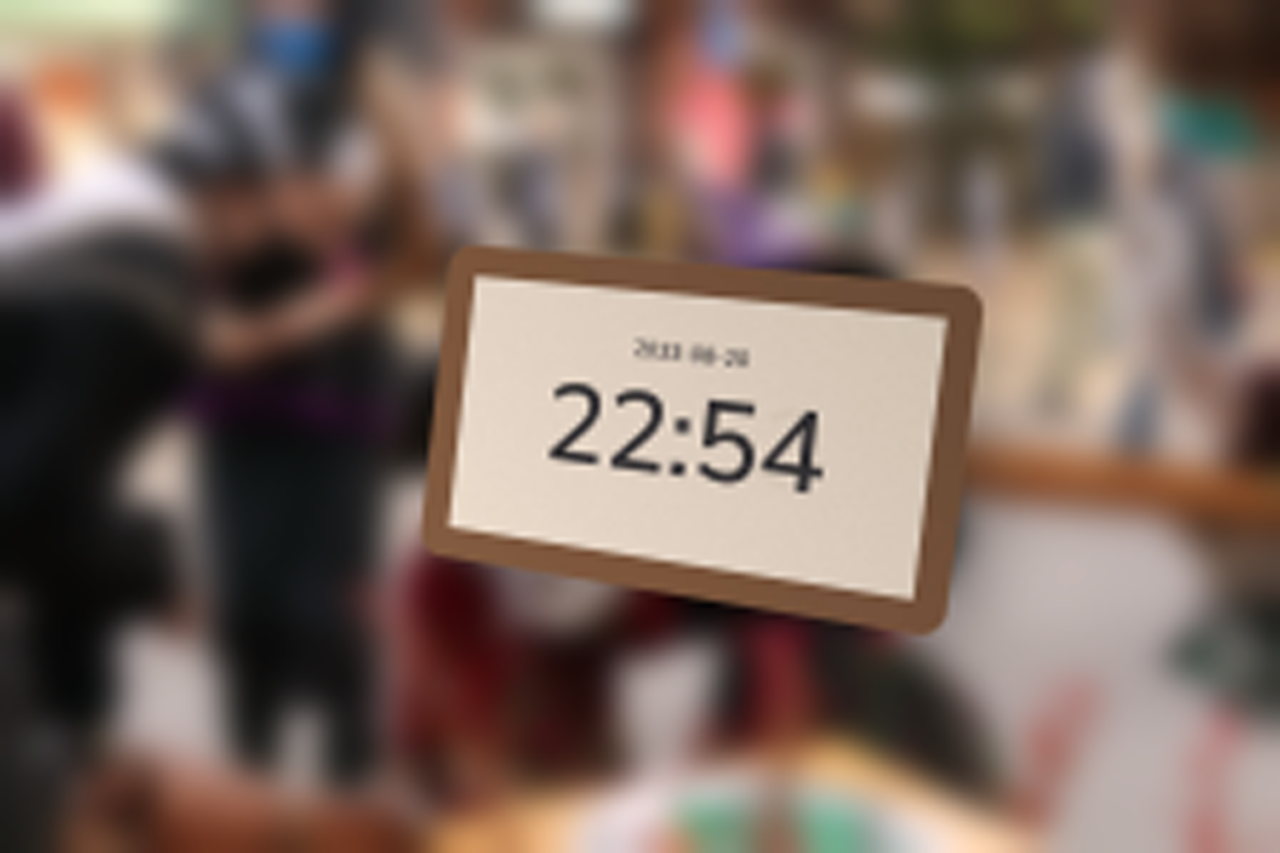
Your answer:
22 h 54 min
